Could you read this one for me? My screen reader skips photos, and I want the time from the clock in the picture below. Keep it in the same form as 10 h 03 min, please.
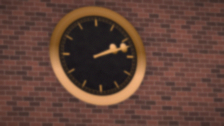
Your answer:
2 h 12 min
